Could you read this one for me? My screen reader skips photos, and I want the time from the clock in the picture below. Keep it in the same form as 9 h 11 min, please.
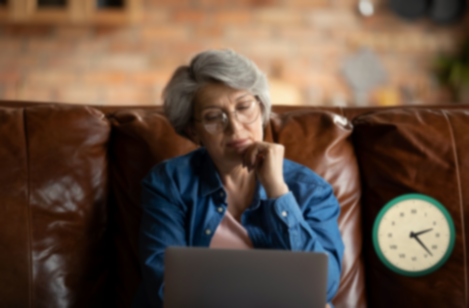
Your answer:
2 h 23 min
